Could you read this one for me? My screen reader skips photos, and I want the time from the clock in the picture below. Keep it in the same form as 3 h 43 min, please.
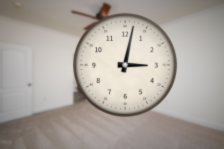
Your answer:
3 h 02 min
